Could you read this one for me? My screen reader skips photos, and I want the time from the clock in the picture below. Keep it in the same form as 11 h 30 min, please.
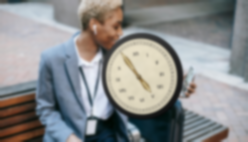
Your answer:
4 h 55 min
